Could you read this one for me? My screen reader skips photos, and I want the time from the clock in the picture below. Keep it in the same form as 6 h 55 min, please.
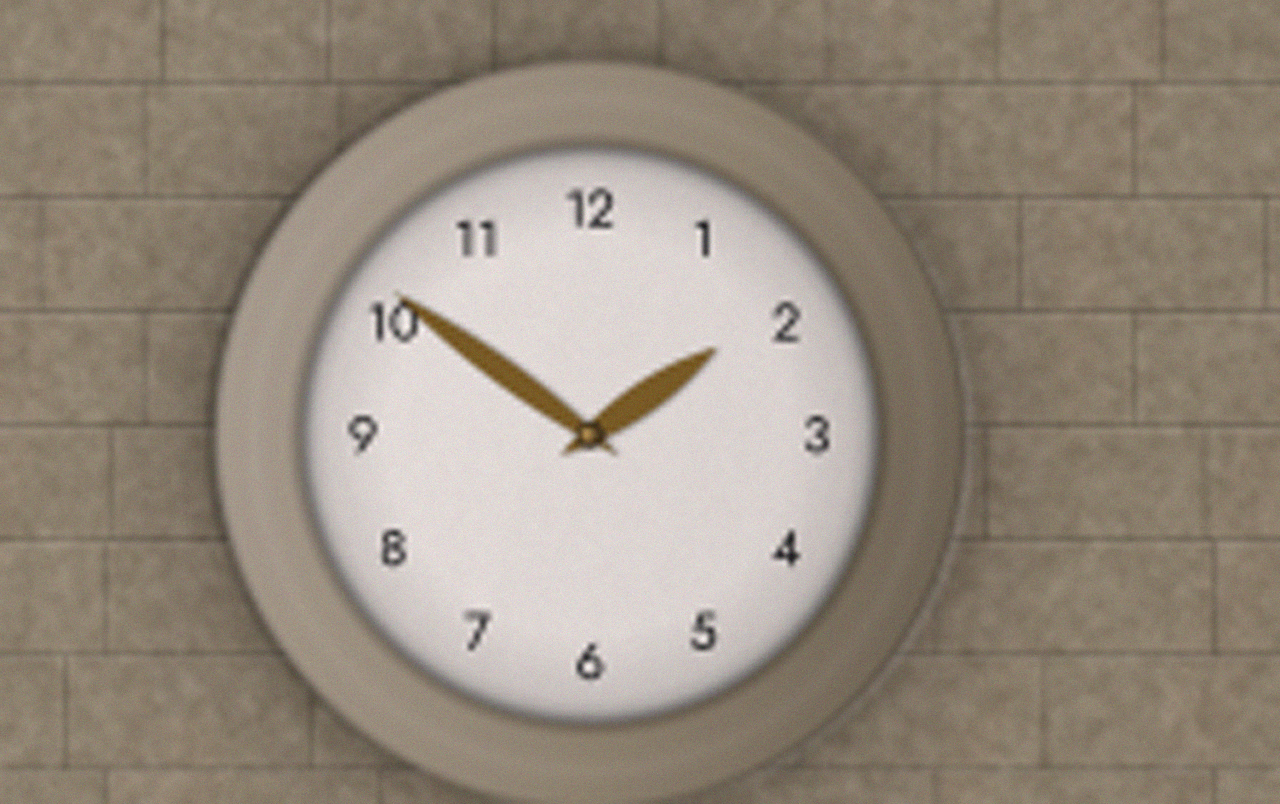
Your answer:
1 h 51 min
